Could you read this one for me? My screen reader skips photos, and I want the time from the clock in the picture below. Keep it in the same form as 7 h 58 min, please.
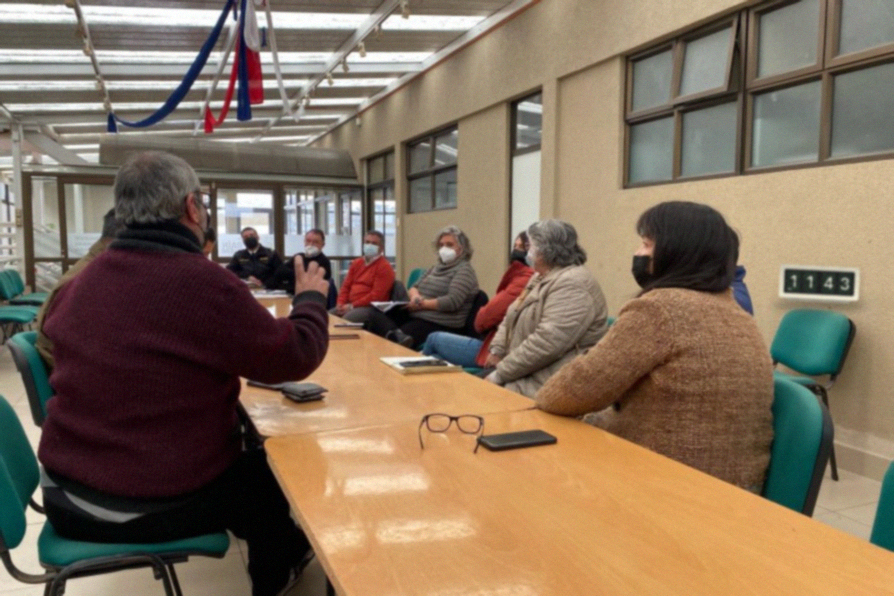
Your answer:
11 h 43 min
